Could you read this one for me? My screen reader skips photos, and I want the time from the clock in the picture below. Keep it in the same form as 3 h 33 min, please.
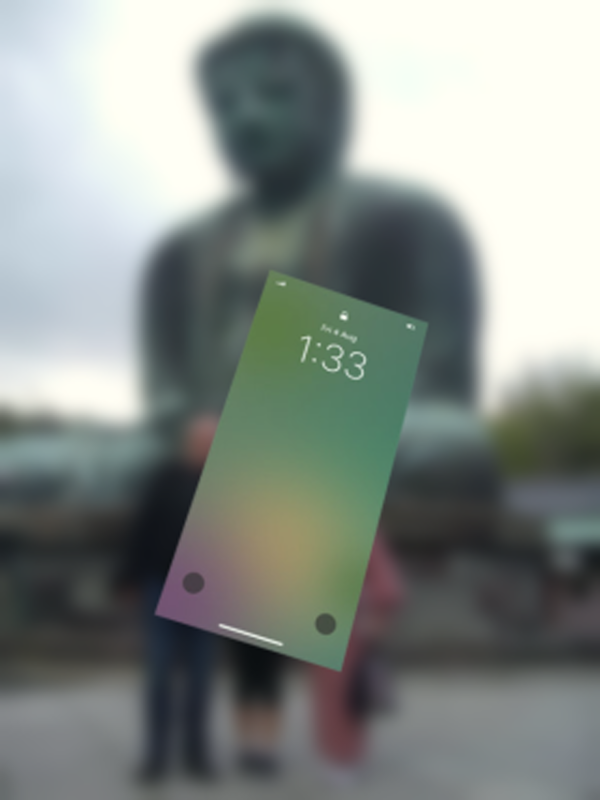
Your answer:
1 h 33 min
